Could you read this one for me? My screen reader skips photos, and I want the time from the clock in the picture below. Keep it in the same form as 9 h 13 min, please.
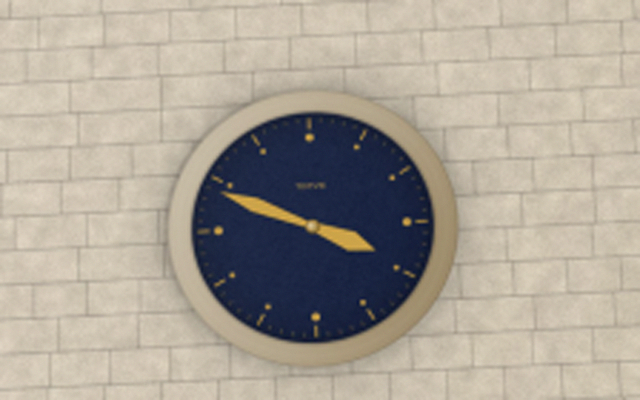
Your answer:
3 h 49 min
